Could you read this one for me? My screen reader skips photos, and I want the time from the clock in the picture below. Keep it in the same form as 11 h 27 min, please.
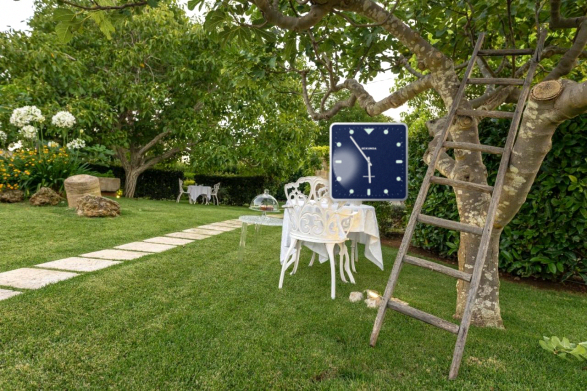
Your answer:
5 h 54 min
